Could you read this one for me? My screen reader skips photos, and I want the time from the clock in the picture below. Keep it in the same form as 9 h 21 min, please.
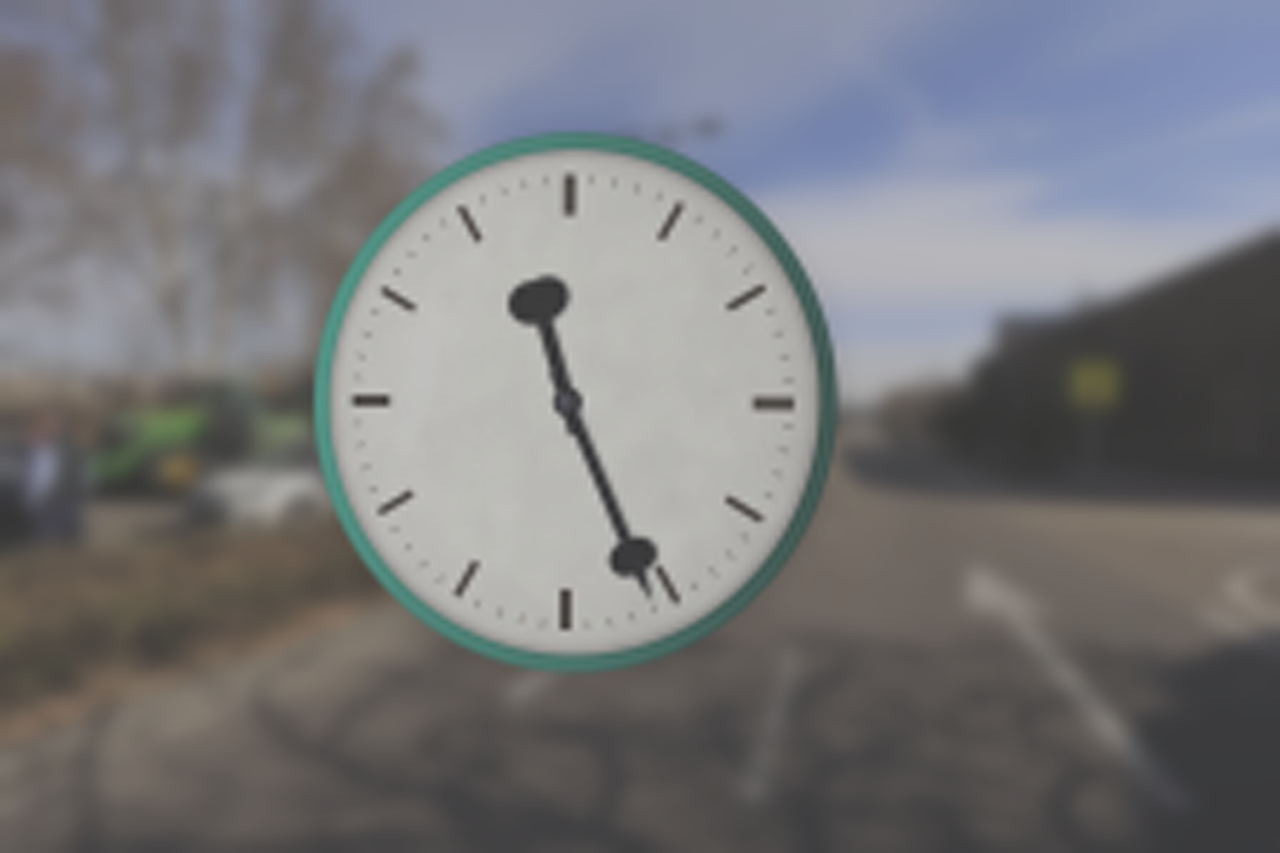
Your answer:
11 h 26 min
